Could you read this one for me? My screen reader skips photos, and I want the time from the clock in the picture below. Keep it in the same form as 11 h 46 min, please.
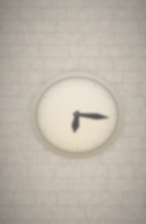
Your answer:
6 h 16 min
